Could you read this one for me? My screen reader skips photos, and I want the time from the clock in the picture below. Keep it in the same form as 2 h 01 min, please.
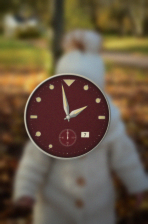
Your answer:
1 h 58 min
